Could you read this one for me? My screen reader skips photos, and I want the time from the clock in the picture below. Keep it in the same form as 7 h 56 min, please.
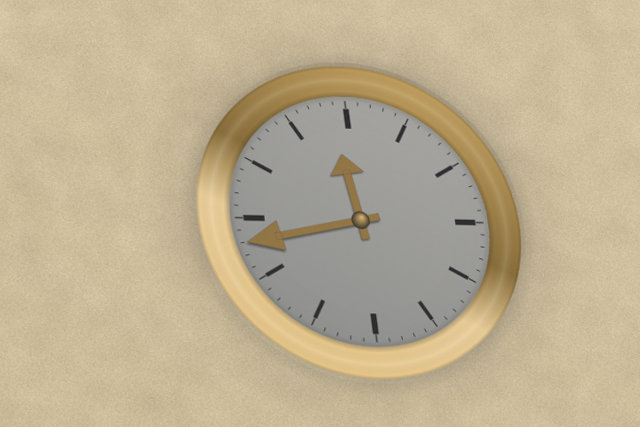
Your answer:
11 h 43 min
